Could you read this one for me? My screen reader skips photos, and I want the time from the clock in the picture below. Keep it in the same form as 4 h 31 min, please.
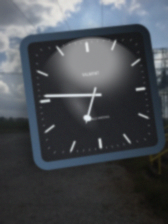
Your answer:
6 h 46 min
